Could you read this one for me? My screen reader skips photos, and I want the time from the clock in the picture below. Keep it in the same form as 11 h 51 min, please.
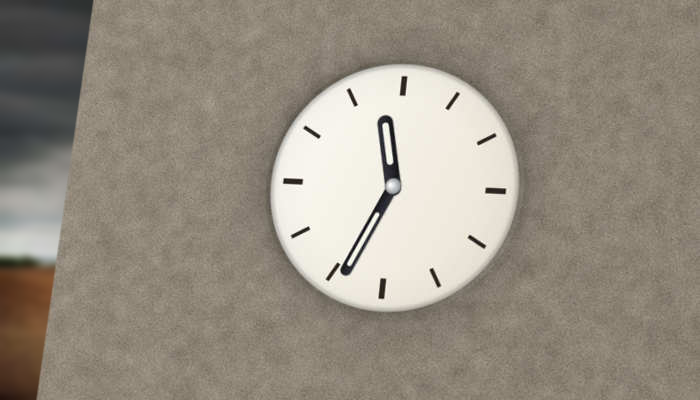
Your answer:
11 h 34 min
